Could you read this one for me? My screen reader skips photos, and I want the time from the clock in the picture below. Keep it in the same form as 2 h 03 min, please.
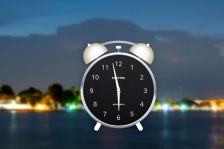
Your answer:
5 h 58 min
